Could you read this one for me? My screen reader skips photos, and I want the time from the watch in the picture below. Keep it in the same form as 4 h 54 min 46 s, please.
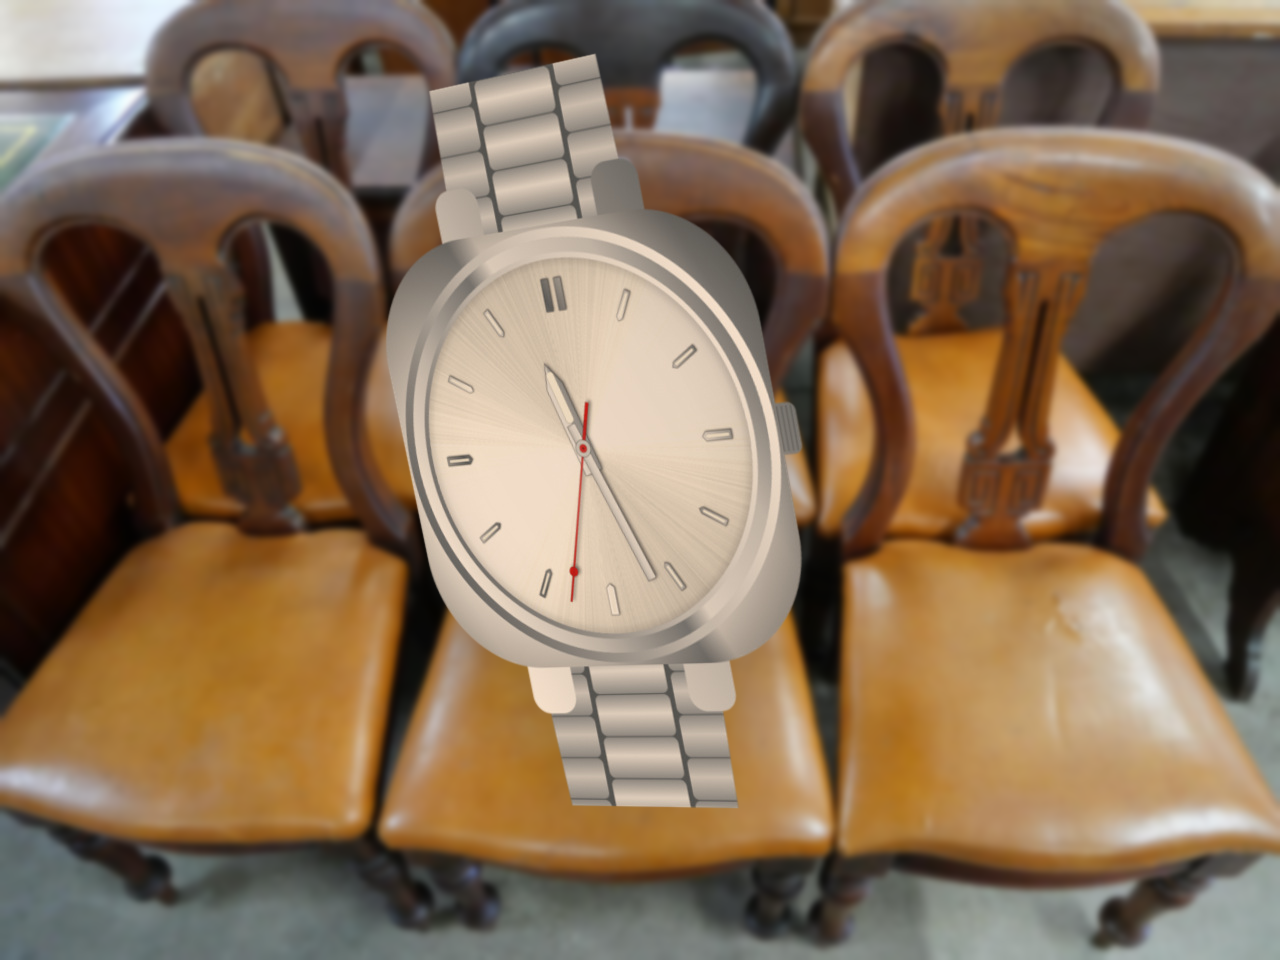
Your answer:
11 h 26 min 33 s
